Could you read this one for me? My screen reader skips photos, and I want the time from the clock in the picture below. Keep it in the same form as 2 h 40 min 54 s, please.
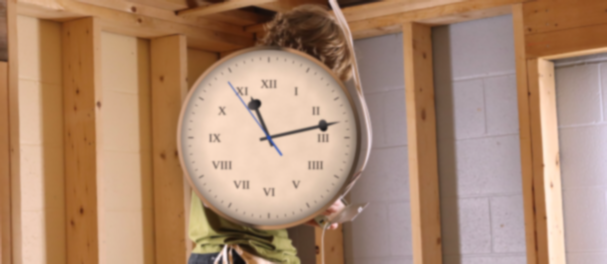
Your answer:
11 h 12 min 54 s
